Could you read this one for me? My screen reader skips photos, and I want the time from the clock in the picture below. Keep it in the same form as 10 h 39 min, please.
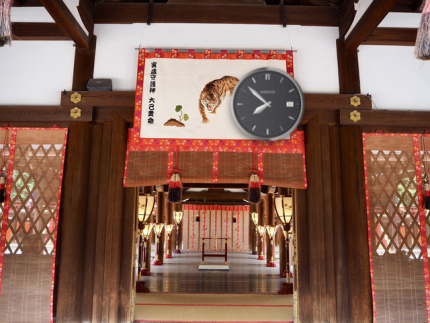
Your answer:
7 h 52 min
